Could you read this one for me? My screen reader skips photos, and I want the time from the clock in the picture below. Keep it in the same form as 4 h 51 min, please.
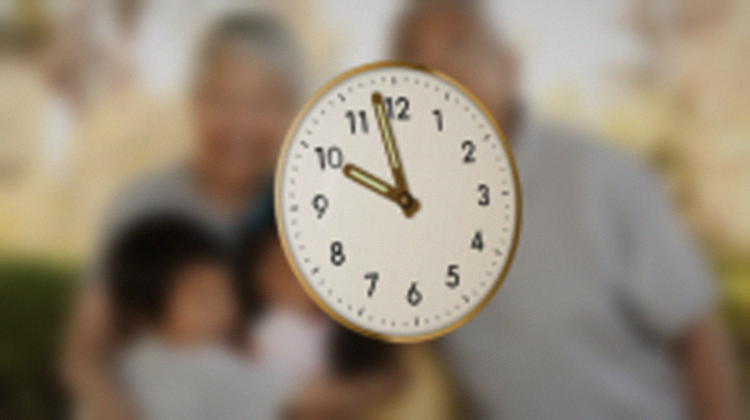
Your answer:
9 h 58 min
